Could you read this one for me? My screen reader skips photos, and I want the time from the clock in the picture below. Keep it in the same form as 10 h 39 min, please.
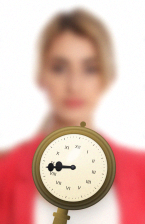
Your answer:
8 h 43 min
